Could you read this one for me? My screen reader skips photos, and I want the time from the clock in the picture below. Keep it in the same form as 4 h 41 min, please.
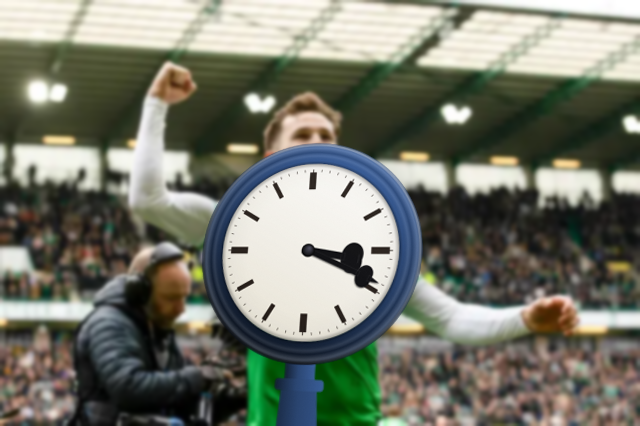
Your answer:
3 h 19 min
